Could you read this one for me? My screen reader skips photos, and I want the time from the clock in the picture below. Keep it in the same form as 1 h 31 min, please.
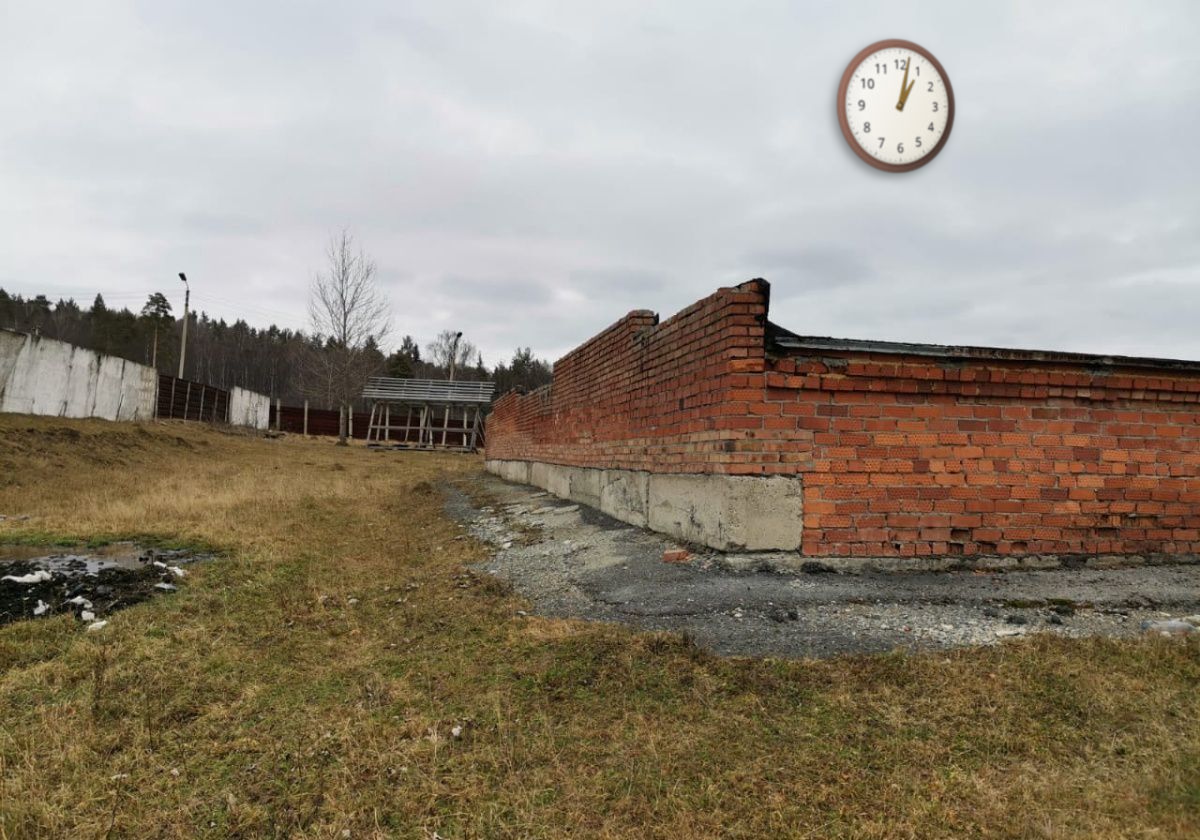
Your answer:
1 h 02 min
